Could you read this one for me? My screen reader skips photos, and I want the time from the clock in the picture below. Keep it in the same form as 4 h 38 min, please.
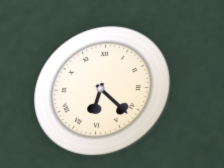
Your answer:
6 h 22 min
